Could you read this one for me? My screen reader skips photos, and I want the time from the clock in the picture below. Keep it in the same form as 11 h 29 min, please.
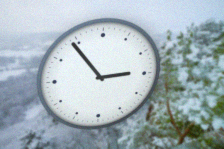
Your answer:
2 h 54 min
